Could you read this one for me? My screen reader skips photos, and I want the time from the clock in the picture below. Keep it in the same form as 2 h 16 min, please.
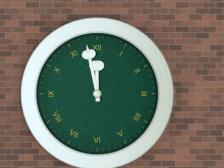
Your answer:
11 h 58 min
